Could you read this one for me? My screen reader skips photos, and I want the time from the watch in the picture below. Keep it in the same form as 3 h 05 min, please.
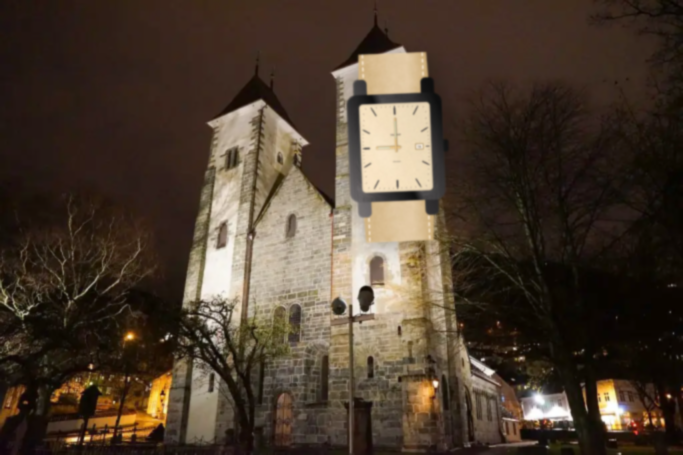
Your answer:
9 h 00 min
